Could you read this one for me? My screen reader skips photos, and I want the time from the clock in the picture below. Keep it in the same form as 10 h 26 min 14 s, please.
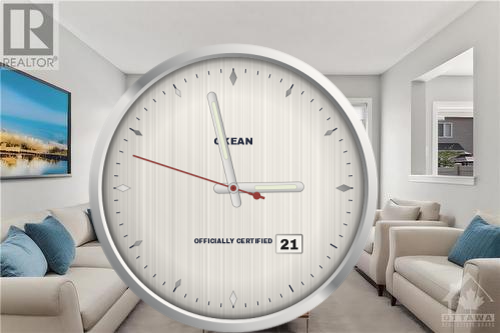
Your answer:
2 h 57 min 48 s
